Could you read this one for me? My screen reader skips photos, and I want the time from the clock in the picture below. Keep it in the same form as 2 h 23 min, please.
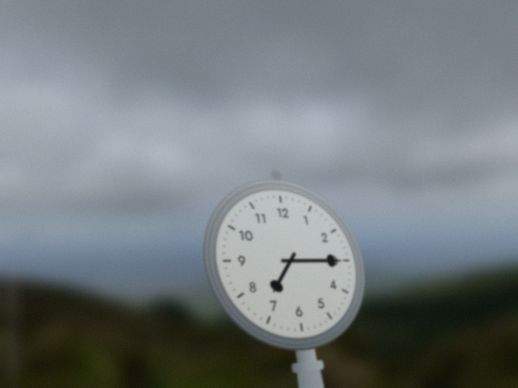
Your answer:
7 h 15 min
